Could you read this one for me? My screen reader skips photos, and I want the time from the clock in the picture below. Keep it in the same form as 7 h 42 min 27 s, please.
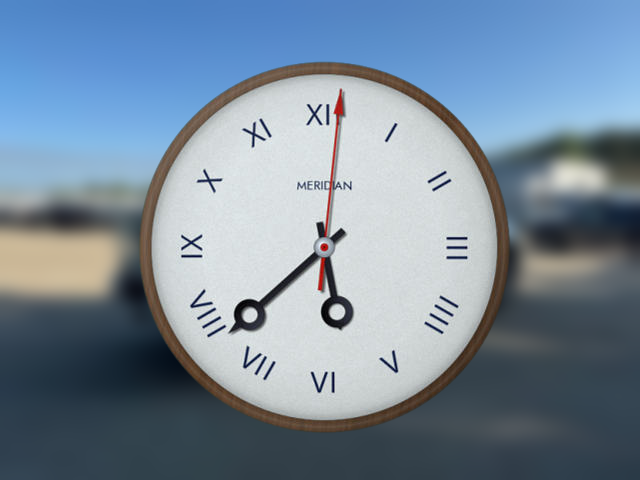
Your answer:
5 h 38 min 01 s
